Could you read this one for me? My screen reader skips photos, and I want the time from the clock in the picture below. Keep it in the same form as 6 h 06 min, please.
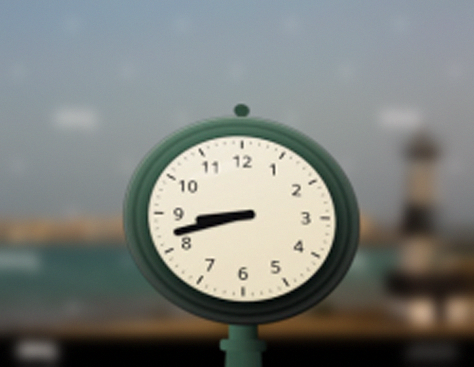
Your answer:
8 h 42 min
